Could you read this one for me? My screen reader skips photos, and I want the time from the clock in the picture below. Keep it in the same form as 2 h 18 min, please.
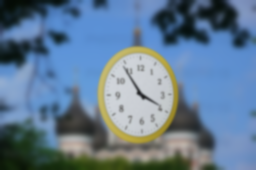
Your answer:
3 h 54 min
